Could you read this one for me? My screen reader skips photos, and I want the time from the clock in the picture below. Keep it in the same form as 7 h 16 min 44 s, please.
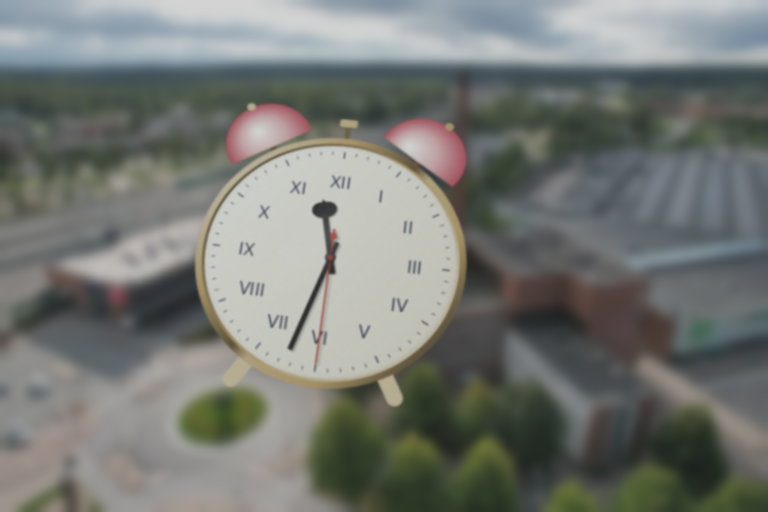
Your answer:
11 h 32 min 30 s
